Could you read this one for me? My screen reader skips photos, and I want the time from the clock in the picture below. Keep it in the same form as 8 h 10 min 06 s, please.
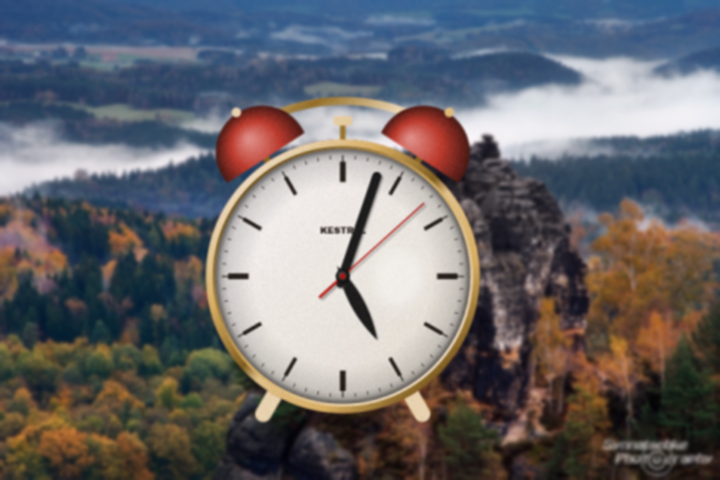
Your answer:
5 h 03 min 08 s
